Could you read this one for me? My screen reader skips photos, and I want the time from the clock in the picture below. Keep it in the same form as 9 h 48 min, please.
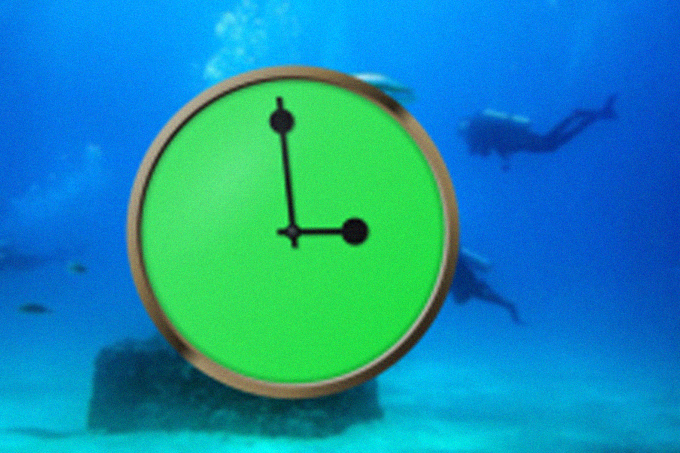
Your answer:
2 h 59 min
